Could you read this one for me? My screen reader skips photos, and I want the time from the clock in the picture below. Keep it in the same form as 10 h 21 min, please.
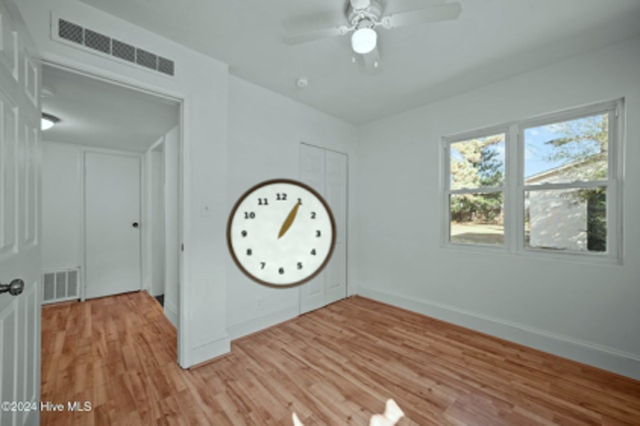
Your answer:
1 h 05 min
